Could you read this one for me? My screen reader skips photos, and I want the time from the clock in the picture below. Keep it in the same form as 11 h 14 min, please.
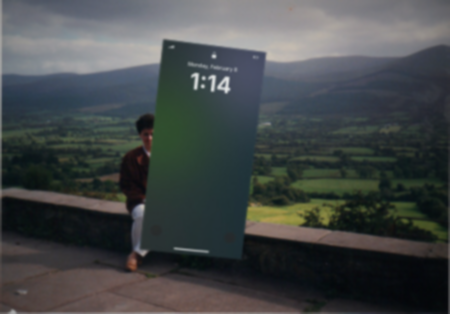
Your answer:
1 h 14 min
